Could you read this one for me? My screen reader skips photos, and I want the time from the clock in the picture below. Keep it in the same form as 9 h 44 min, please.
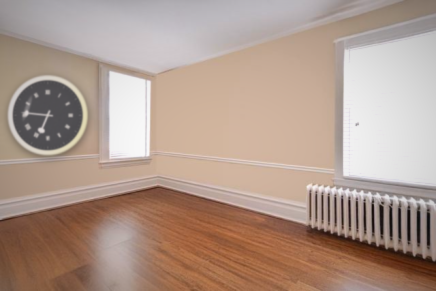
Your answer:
6 h 46 min
